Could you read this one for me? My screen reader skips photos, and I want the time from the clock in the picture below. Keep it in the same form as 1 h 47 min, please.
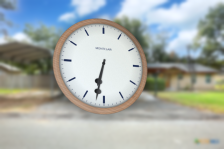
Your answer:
6 h 32 min
